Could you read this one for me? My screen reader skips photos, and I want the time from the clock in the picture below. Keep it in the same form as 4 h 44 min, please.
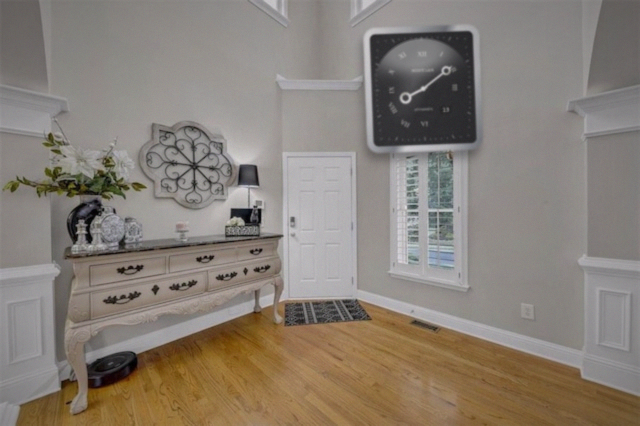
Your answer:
8 h 09 min
